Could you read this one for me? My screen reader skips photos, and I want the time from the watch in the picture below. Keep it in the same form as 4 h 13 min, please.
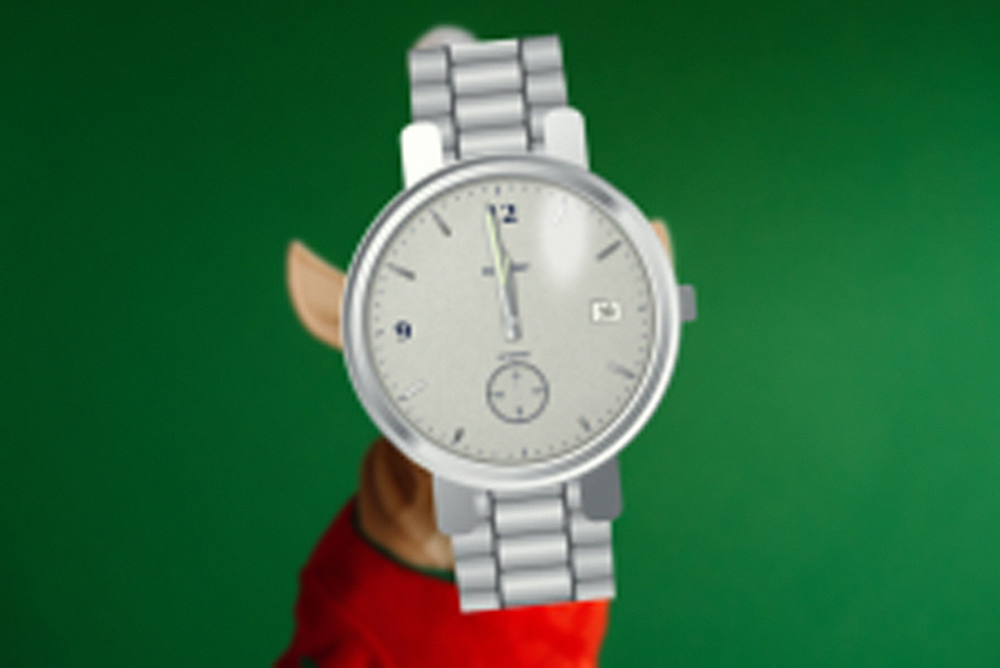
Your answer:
11 h 59 min
